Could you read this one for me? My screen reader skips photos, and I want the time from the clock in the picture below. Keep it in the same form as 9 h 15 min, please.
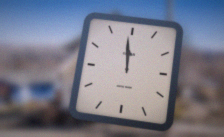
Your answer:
11 h 59 min
